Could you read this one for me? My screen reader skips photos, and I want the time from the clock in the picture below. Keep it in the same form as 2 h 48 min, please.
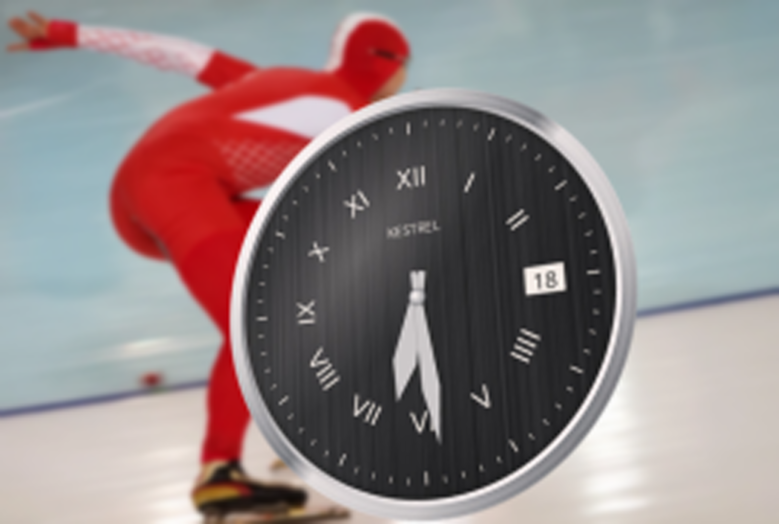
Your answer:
6 h 29 min
